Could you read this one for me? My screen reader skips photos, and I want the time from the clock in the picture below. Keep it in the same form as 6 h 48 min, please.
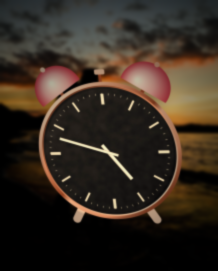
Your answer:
4 h 48 min
